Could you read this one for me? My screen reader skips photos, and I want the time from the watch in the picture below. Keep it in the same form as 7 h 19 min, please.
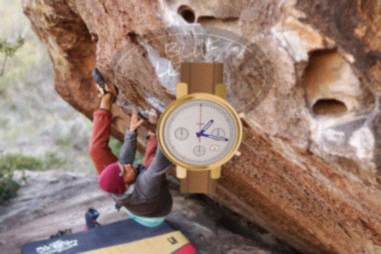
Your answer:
1 h 17 min
